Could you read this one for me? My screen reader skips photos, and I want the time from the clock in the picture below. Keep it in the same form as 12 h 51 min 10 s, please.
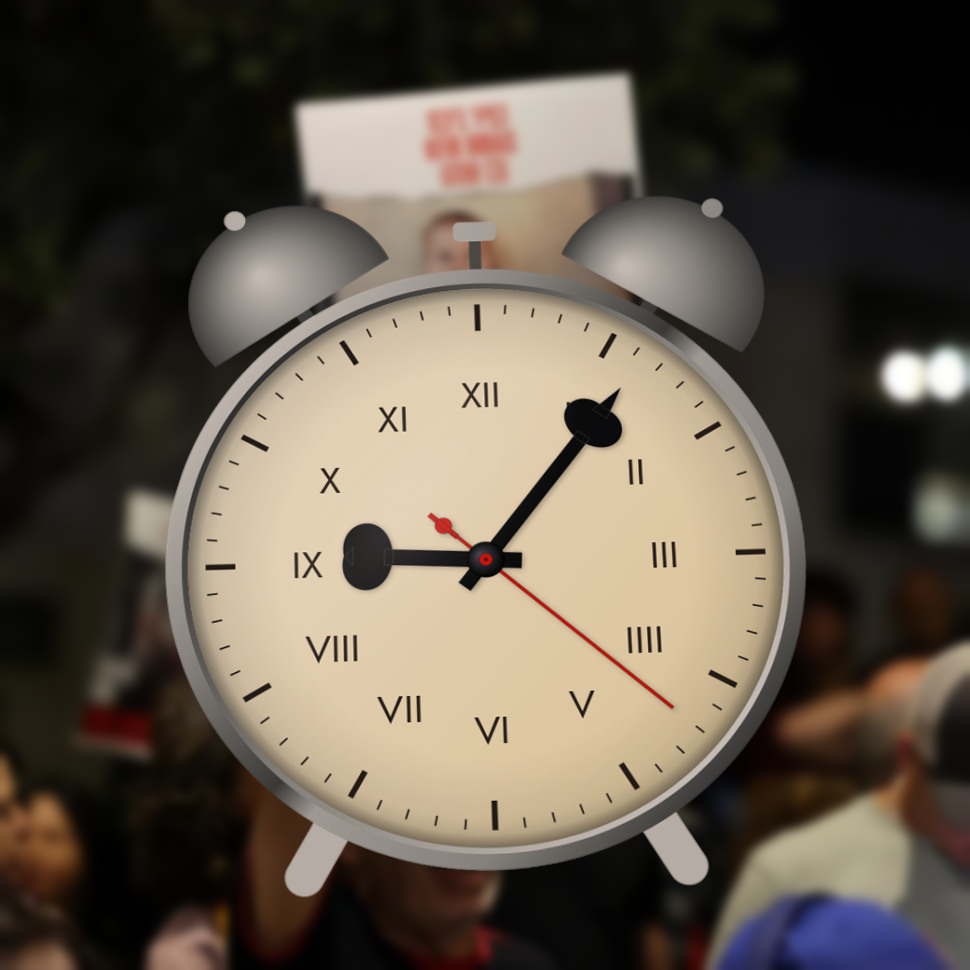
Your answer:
9 h 06 min 22 s
